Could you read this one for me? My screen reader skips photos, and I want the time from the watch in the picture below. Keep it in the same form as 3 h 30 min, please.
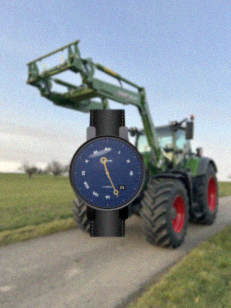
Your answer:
11 h 26 min
